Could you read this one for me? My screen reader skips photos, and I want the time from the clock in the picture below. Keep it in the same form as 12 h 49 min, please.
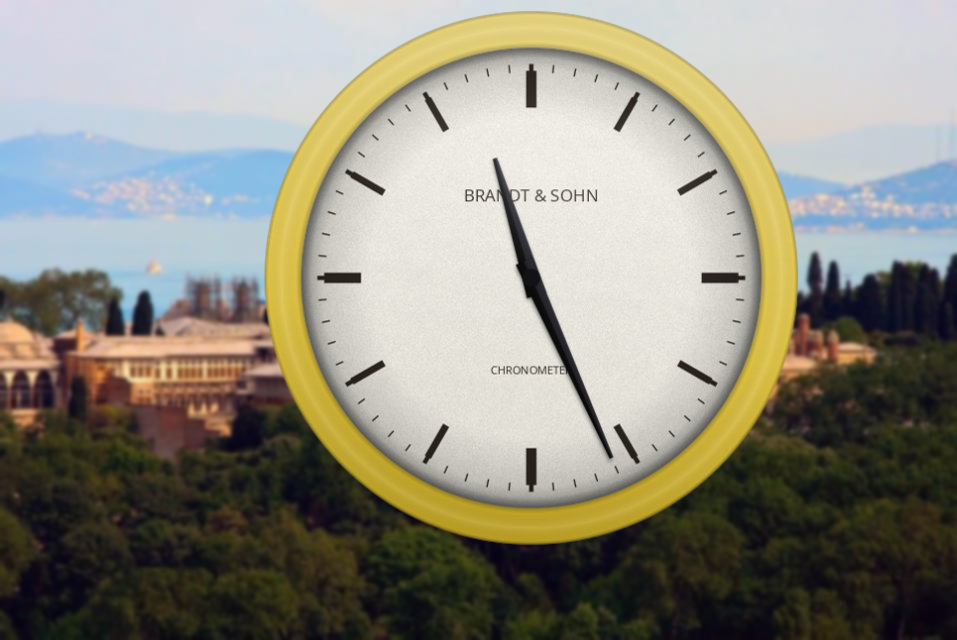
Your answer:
11 h 26 min
